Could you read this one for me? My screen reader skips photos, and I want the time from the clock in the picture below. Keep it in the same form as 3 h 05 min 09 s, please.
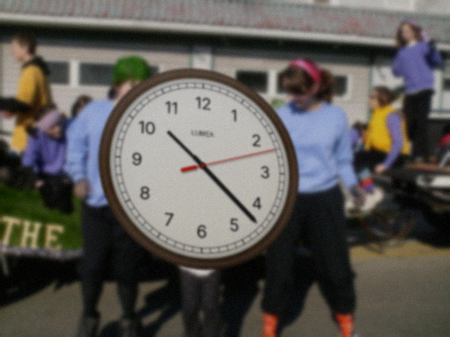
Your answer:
10 h 22 min 12 s
